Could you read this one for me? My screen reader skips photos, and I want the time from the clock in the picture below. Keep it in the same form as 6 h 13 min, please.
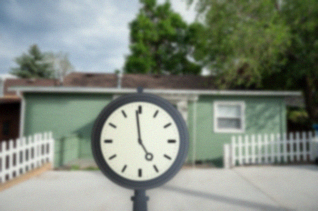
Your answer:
4 h 59 min
